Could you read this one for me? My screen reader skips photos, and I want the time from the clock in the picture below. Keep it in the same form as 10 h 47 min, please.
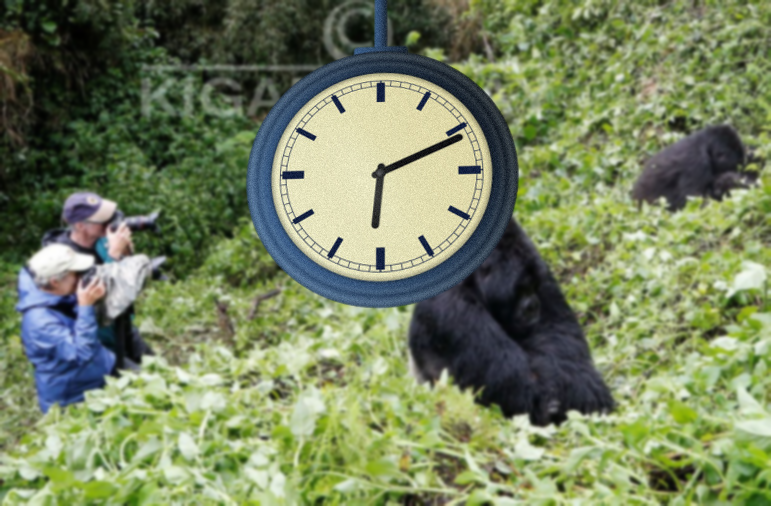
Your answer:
6 h 11 min
